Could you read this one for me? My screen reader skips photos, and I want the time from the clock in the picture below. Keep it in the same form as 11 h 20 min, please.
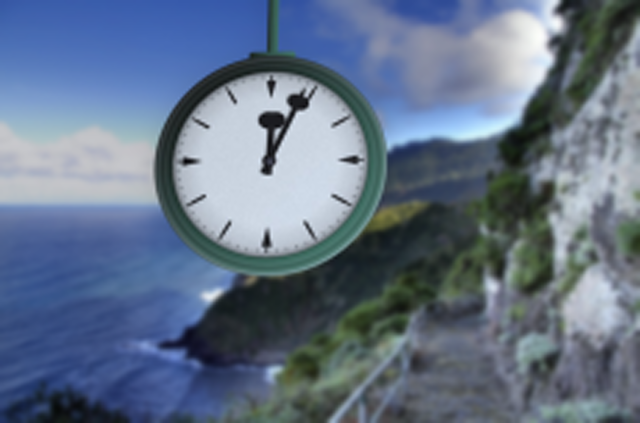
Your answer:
12 h 04 min
